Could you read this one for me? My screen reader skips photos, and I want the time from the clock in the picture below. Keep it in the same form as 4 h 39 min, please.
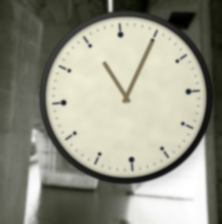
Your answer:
11 h 05 min
